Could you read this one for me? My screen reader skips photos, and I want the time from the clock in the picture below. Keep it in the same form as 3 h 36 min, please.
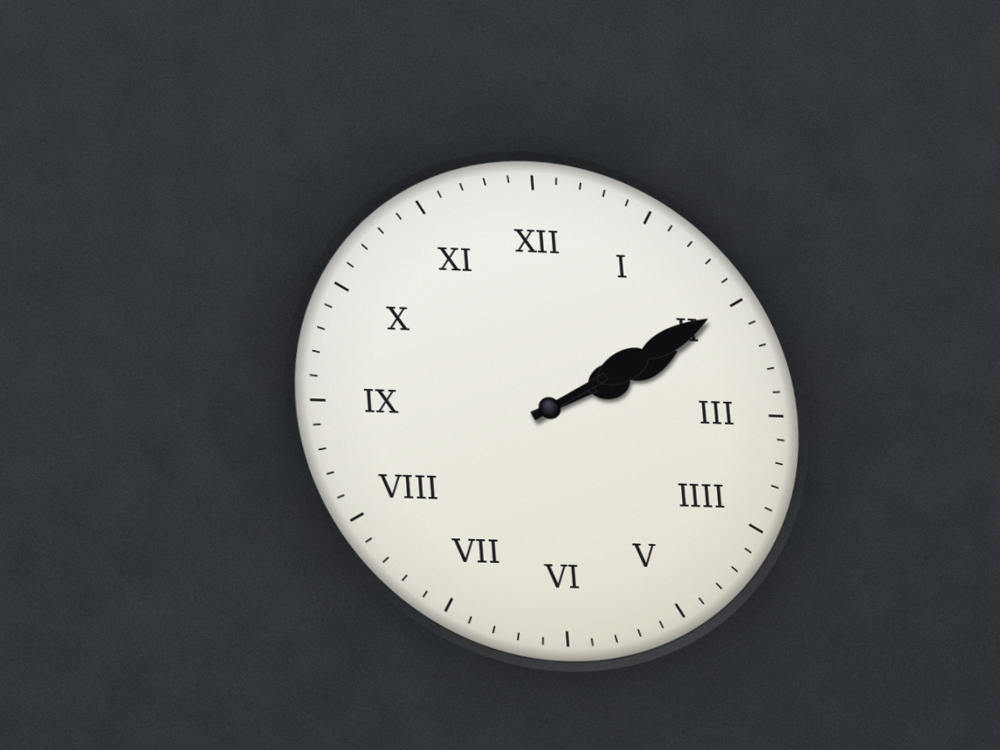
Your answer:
2 h 10 min
